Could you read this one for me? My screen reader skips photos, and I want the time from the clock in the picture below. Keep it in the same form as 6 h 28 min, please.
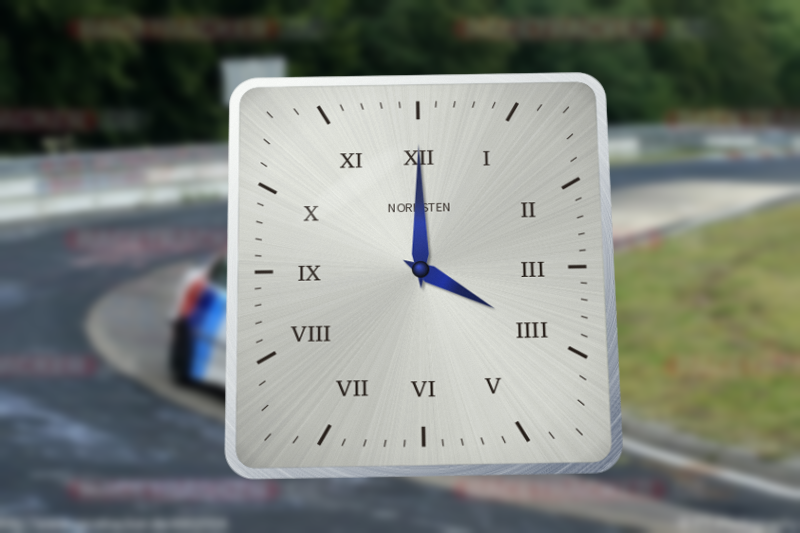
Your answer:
4 h 00 min
